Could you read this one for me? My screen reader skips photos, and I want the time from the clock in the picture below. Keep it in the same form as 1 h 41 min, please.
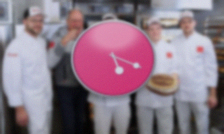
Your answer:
5 h 19 min
